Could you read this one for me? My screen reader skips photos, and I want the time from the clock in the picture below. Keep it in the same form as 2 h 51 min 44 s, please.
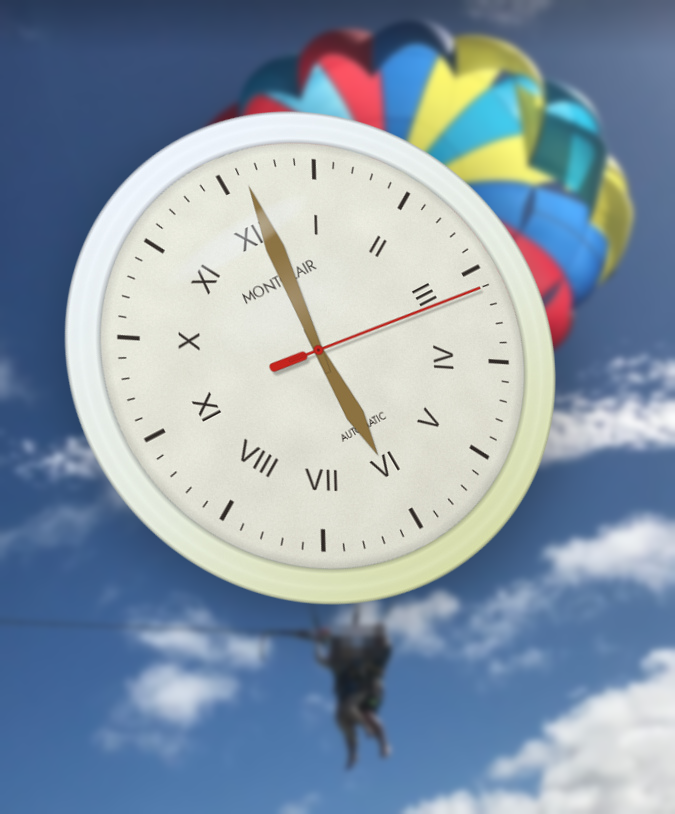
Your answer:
6 h 01 min 16 s
